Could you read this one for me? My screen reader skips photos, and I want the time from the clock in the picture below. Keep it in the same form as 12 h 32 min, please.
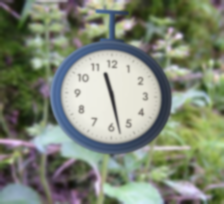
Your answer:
11 h 28 min
